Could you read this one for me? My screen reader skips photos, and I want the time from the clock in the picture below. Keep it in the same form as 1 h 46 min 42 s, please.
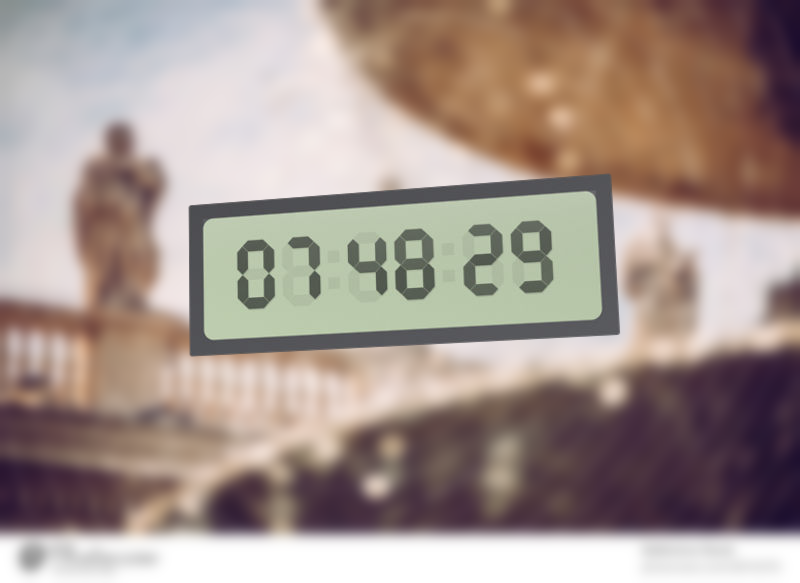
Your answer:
7 h 48 min 29 s
